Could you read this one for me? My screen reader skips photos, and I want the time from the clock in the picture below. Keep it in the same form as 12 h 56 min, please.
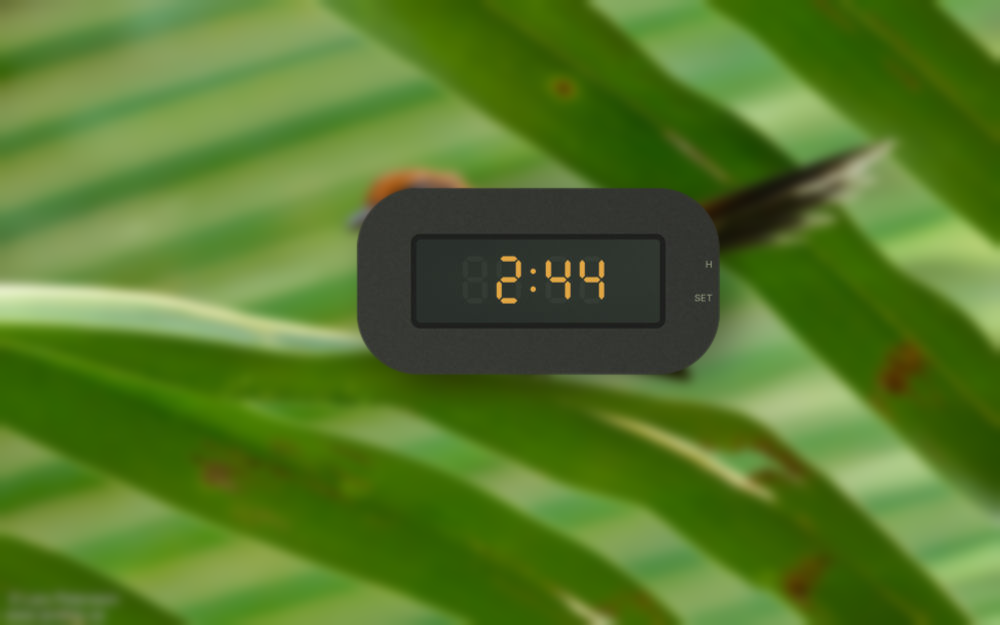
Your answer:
2 h 44 min
